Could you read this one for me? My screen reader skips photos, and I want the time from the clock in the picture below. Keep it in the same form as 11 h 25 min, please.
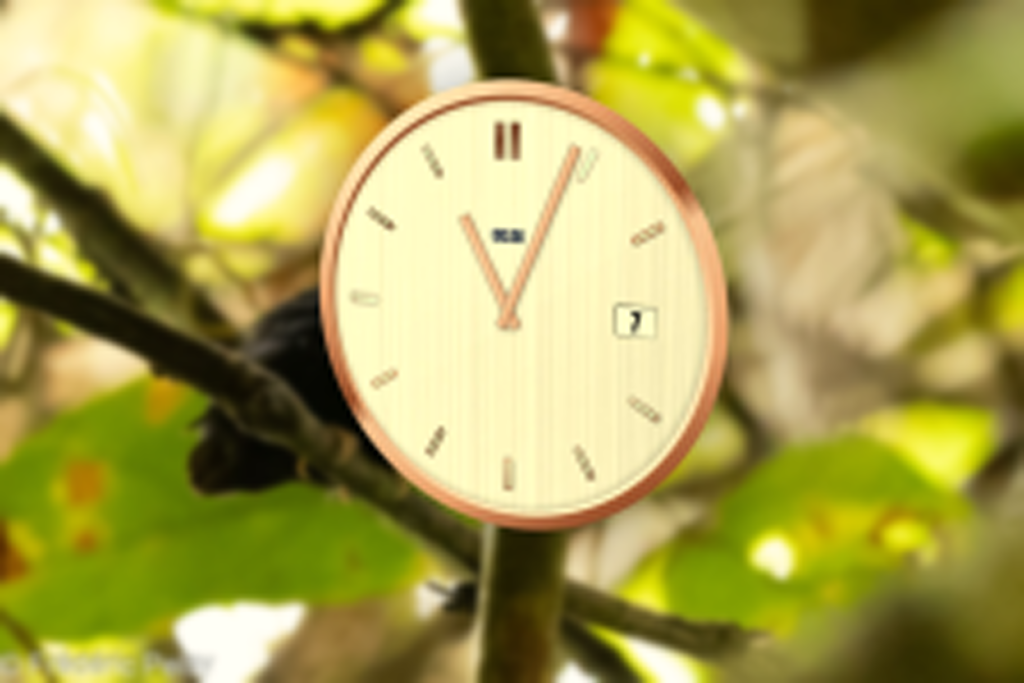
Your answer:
11 h 04 min
